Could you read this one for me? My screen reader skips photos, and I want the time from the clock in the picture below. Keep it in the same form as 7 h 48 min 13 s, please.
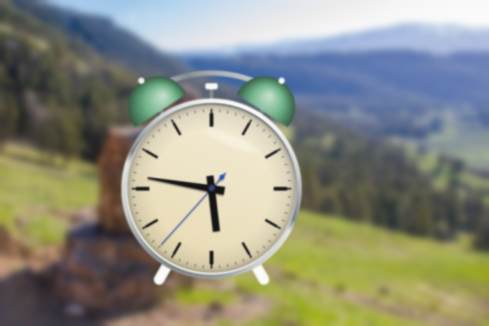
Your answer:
5 h 46 min 37 s
